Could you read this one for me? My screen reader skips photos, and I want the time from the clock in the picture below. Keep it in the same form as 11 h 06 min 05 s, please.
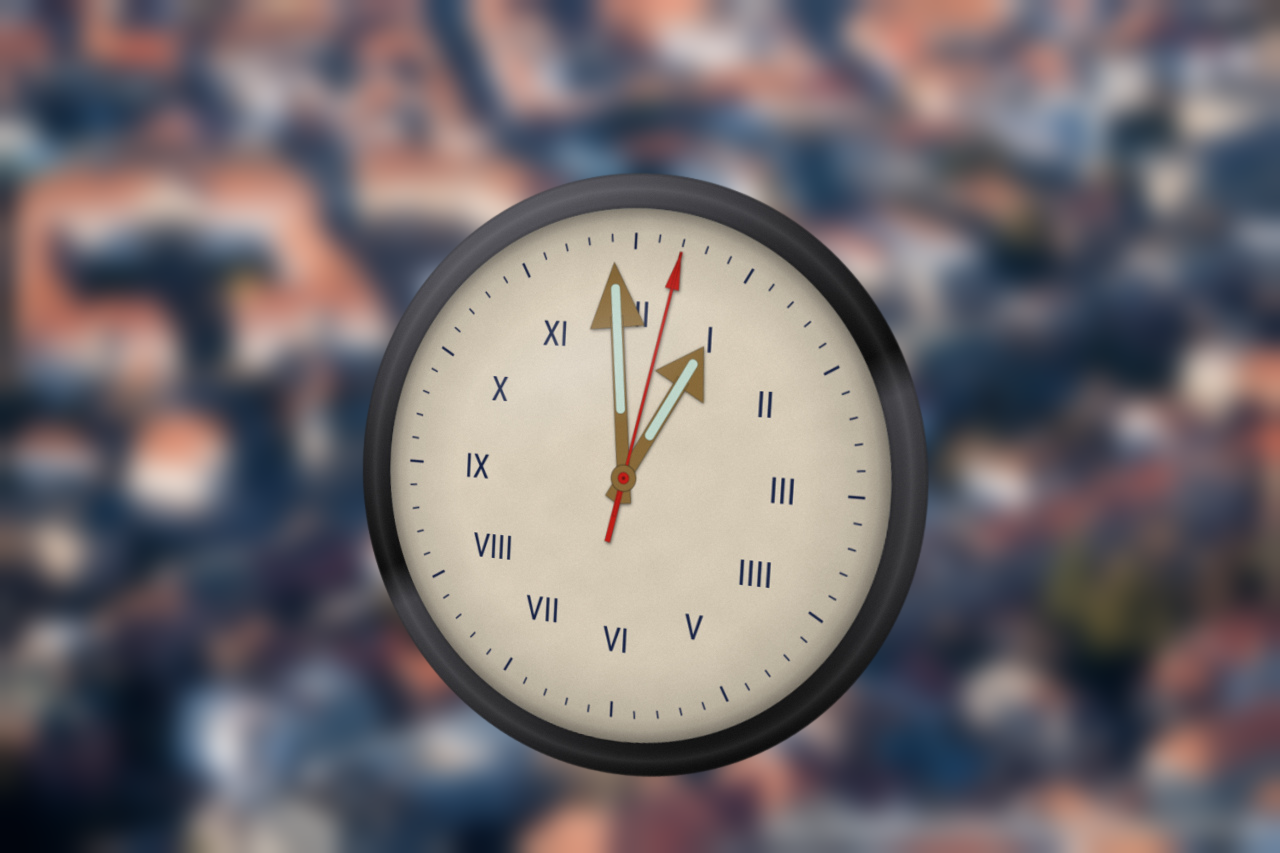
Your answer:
12 h 59 min 02 s
